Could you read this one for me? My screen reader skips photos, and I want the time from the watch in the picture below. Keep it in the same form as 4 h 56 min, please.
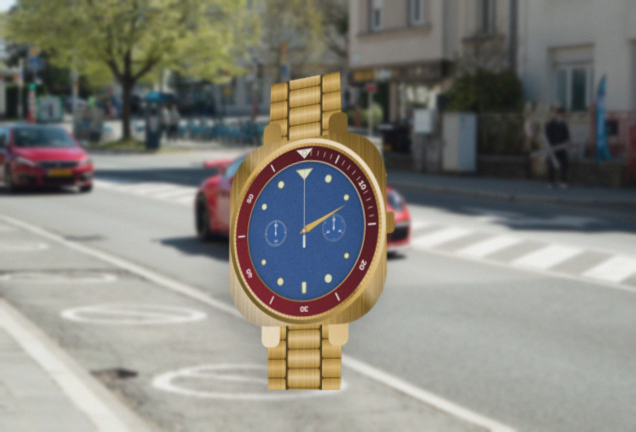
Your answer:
2 h 11 min
